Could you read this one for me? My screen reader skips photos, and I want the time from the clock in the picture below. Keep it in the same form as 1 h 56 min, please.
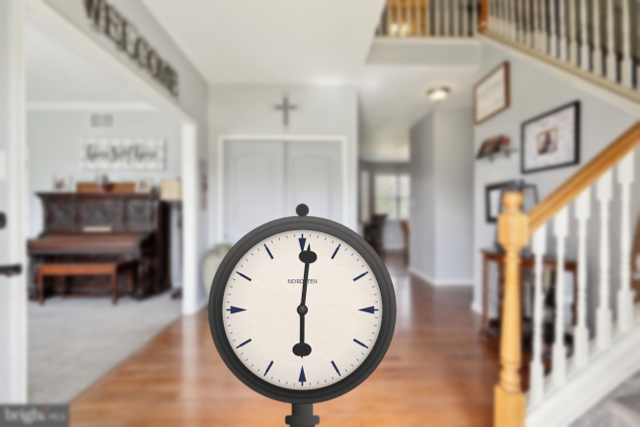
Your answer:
6 h 01 min
